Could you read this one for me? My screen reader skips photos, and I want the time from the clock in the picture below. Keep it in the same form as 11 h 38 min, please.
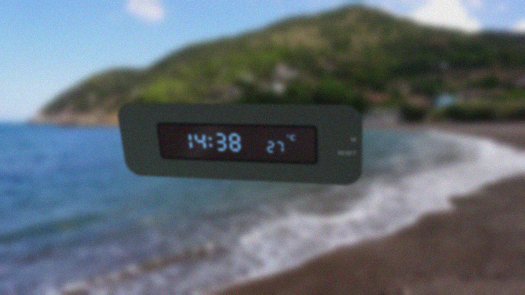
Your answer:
14 h 38 min
